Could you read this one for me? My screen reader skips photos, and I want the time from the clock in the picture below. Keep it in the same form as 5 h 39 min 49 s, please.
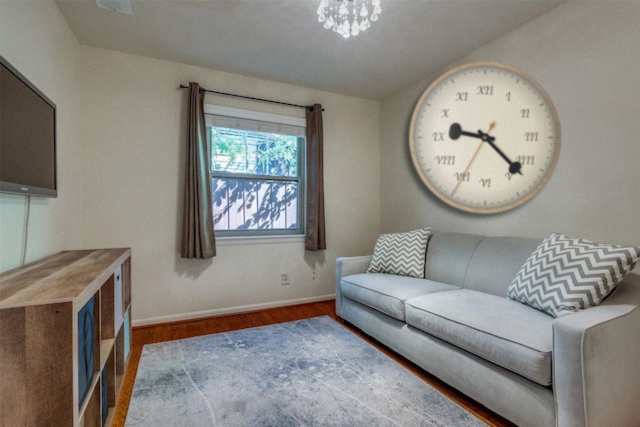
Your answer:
9 h 22 min 35 s
